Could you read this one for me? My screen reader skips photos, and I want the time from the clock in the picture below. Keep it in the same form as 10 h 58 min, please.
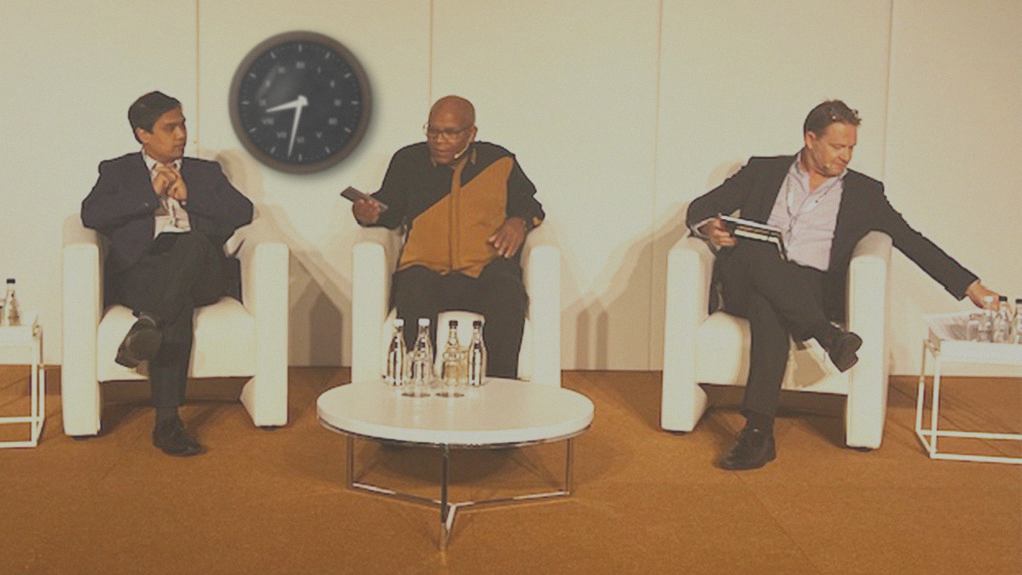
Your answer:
8 h 32 min
